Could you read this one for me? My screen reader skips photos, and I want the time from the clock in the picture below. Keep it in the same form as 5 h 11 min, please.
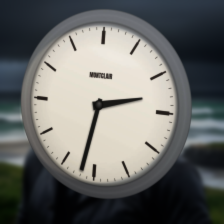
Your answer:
2 h 32 min
